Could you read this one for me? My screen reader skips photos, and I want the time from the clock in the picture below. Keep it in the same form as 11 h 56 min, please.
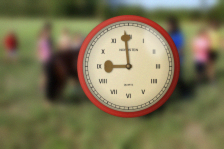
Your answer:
8 h 59 min
